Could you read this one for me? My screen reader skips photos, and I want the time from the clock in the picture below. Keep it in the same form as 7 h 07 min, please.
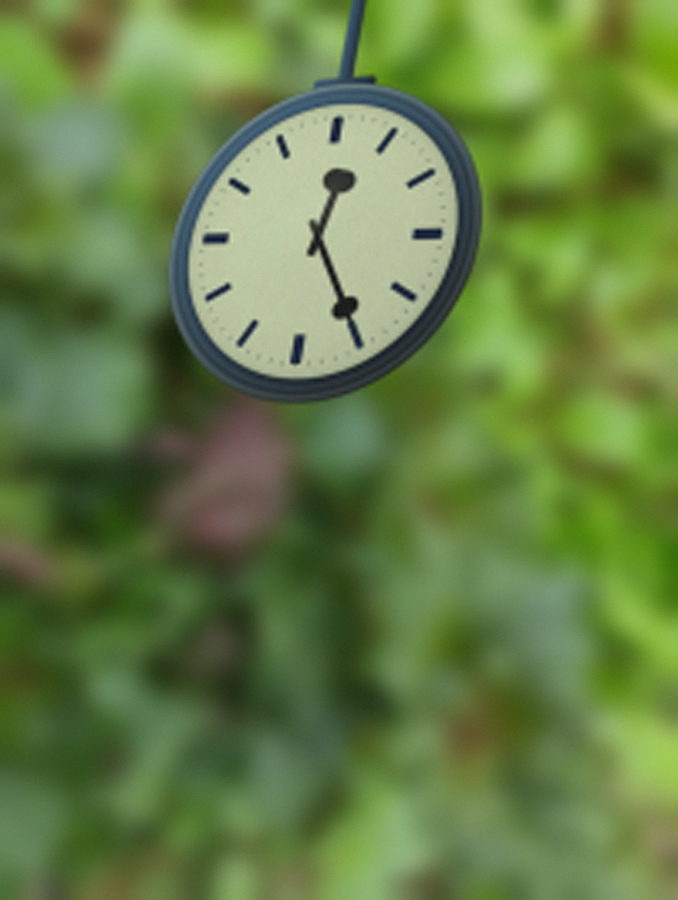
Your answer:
12 h 25 min
